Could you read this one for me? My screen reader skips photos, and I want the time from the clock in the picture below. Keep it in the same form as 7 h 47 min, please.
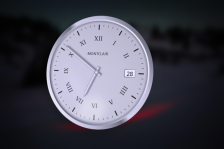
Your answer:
6 h 51 min
